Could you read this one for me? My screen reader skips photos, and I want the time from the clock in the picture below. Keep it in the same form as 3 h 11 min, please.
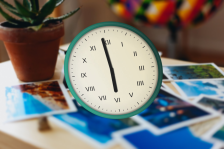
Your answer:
5 h 59 min
